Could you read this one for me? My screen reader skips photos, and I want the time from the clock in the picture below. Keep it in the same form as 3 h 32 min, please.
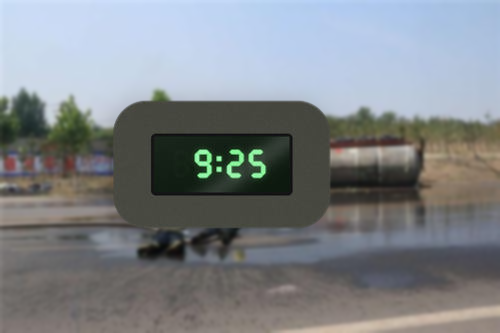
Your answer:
9 h 25 min
